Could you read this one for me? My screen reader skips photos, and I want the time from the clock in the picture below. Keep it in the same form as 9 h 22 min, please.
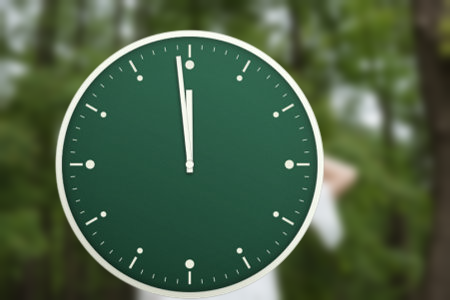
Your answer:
11 h 59 min
